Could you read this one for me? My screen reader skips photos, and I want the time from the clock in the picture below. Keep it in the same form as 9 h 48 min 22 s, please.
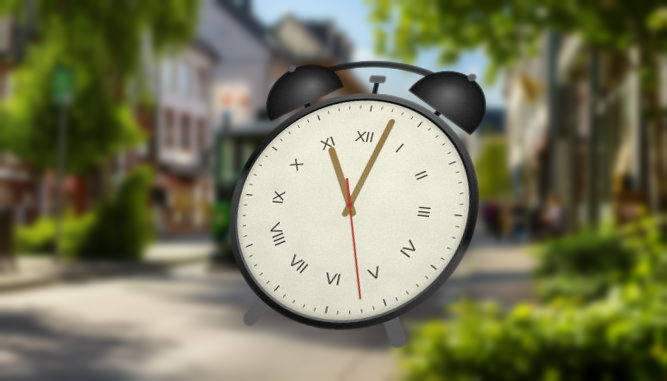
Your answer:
11 h 02 min 27 s
